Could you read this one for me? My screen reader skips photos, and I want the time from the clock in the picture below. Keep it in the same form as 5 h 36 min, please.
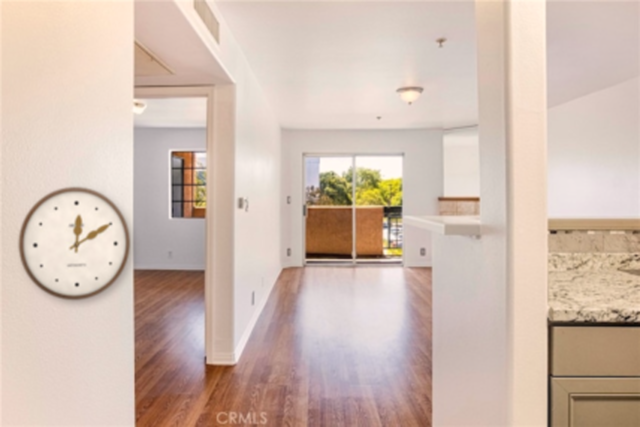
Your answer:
12 h 10 min
